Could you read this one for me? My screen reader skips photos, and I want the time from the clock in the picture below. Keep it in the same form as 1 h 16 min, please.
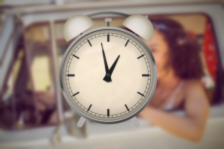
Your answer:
12 h 58 min
